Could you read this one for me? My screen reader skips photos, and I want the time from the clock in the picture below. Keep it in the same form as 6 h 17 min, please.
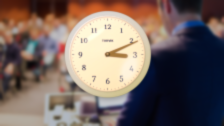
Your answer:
3 h 11 min
